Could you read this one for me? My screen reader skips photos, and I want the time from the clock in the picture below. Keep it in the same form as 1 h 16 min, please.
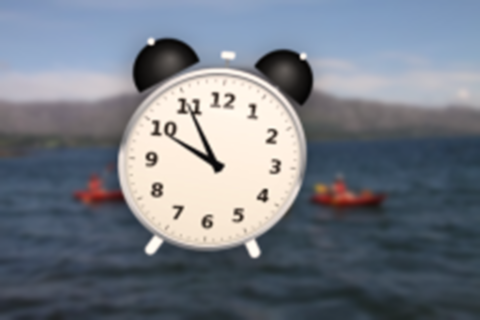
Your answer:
9 h 55 min
